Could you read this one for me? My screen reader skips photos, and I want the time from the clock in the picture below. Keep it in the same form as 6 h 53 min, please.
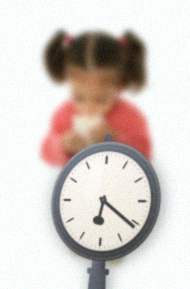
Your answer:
6 h 21 min
